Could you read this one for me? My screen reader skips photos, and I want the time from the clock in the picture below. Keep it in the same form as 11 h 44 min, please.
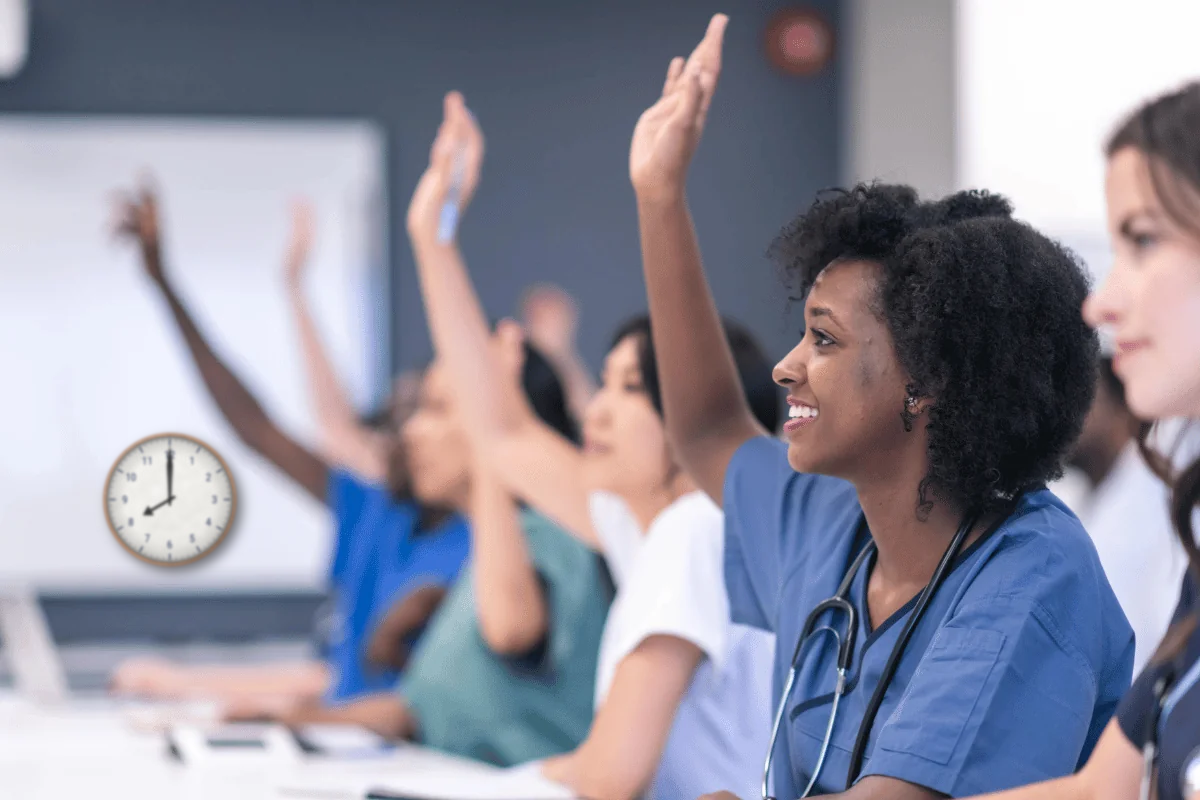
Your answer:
8 h 00 min
